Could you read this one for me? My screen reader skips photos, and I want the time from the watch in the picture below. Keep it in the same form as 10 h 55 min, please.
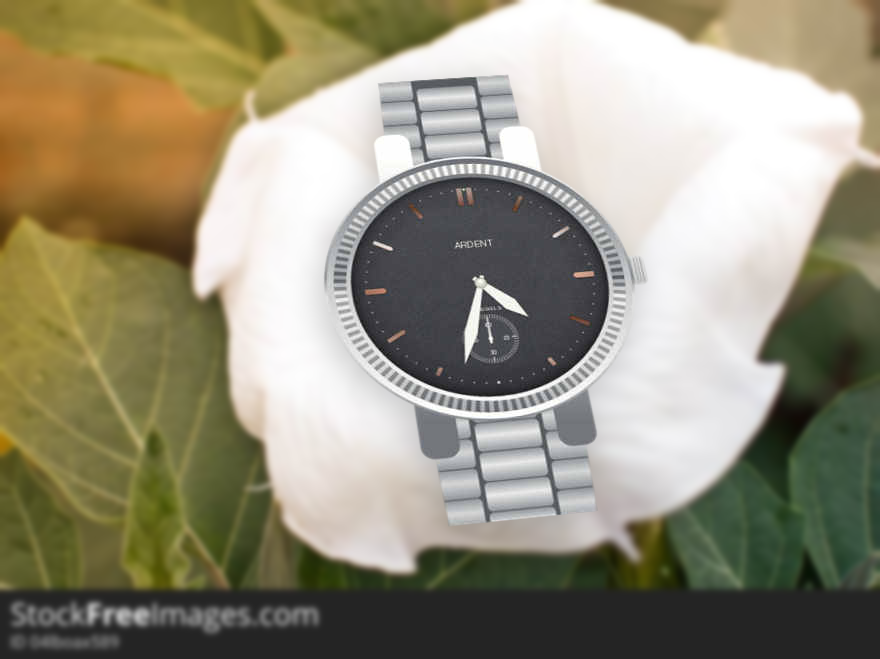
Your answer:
4 h 33 min
